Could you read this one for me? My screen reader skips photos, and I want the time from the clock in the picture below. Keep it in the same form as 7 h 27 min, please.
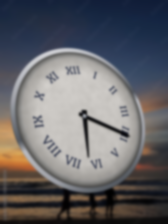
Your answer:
6 h 20 min
